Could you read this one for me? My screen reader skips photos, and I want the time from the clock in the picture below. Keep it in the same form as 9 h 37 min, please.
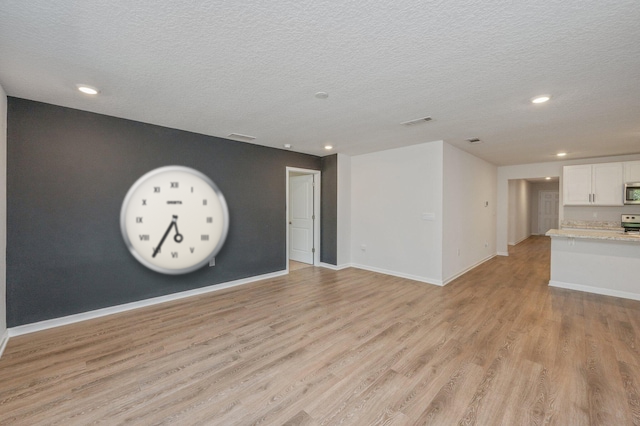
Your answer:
5 h 35 min
